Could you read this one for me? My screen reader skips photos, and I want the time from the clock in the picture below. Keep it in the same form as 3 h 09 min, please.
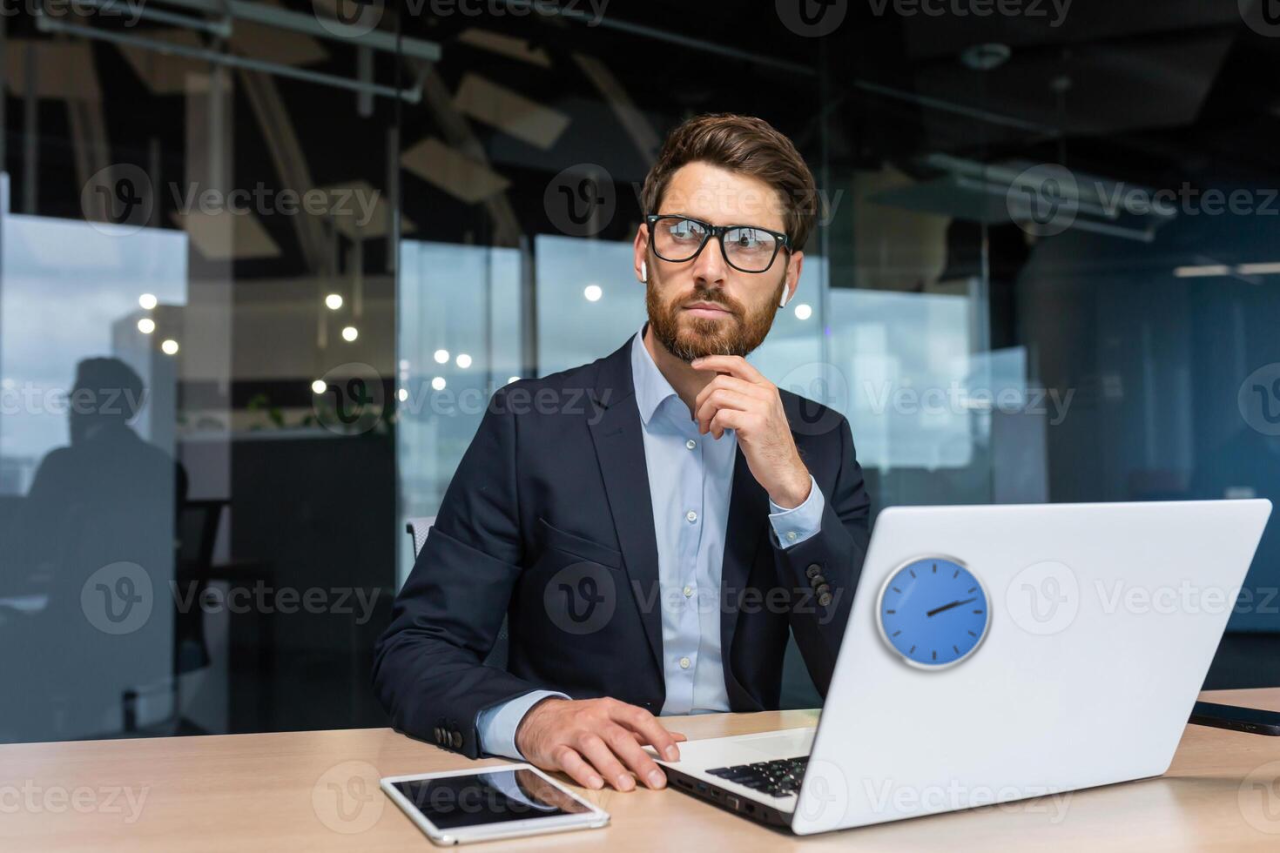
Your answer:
2 h 12 min
